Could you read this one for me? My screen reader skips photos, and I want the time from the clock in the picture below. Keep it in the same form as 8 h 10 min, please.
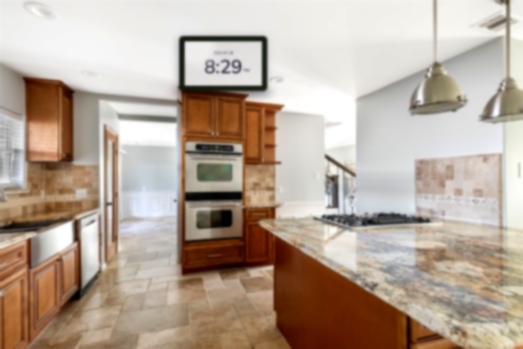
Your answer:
8 h 29 min
